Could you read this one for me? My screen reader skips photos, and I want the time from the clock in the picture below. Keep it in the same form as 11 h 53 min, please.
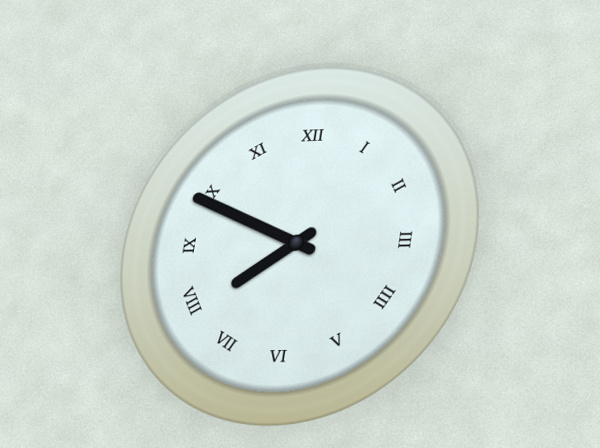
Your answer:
7 h 49 min
